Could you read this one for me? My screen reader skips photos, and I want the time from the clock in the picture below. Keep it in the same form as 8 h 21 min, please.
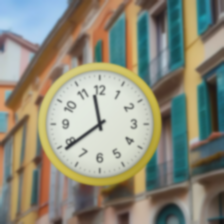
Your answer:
11 h 39 min
